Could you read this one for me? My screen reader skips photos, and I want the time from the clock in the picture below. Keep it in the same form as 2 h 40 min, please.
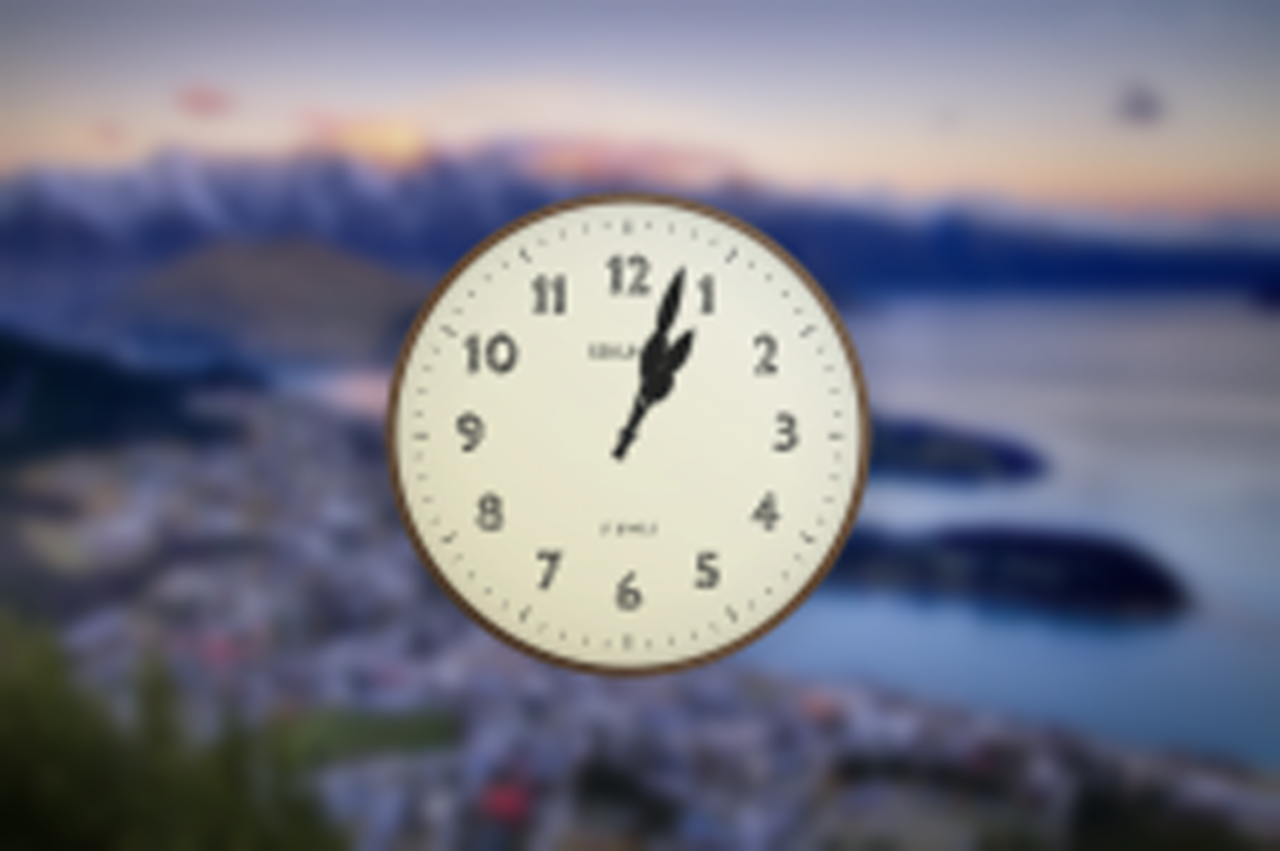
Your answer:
1 h 03 min
